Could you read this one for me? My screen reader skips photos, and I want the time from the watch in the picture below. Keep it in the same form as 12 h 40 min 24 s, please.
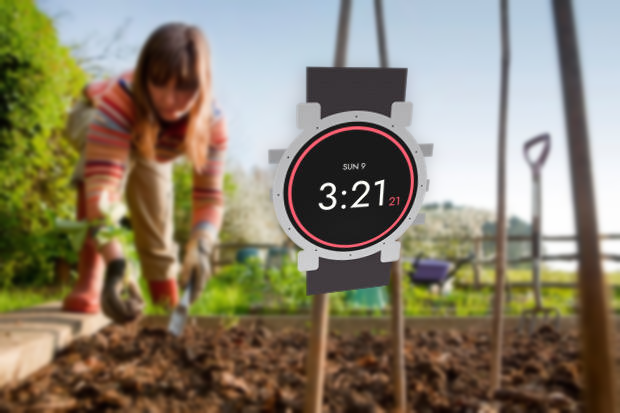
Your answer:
3 h 21 min 21 s
